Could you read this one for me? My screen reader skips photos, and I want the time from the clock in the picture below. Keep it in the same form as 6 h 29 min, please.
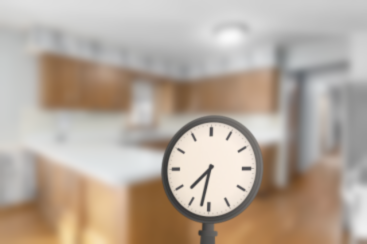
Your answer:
7 h 32 min
